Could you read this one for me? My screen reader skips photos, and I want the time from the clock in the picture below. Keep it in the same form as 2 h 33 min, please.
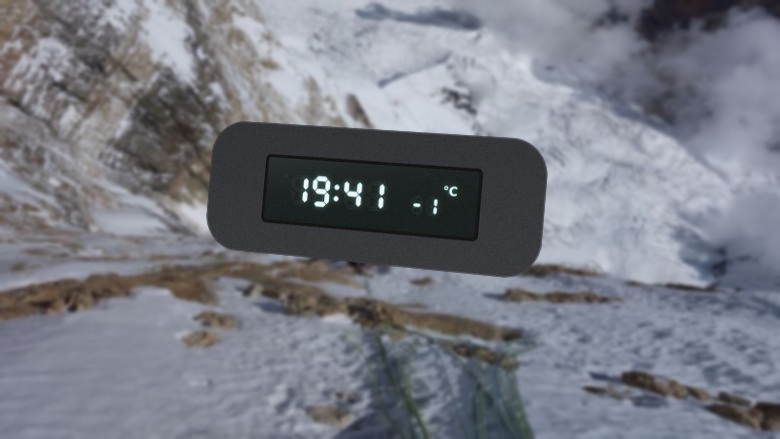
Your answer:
19 h 41 min
